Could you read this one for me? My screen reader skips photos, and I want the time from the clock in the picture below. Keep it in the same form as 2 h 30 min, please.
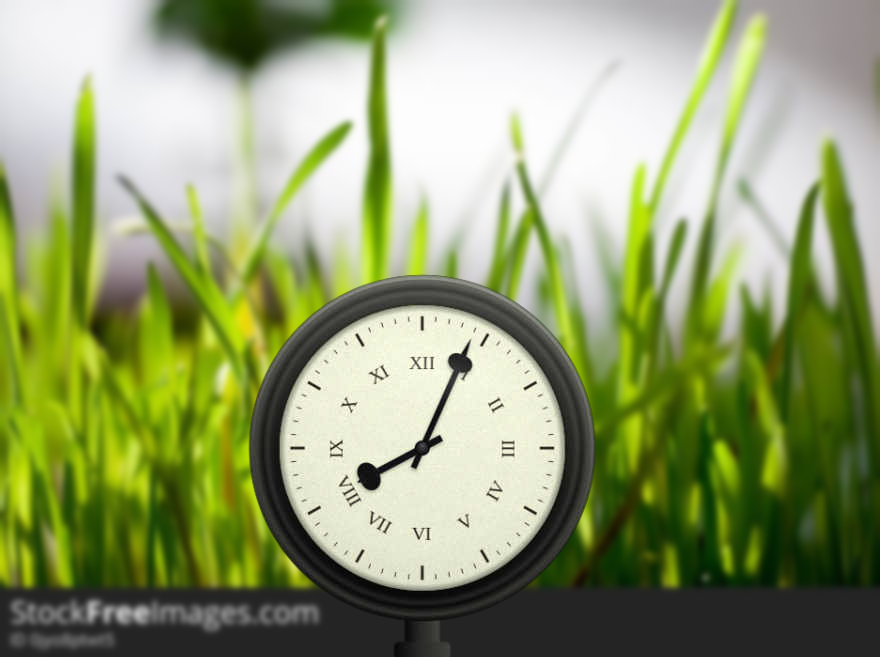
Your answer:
8 h 04 min
